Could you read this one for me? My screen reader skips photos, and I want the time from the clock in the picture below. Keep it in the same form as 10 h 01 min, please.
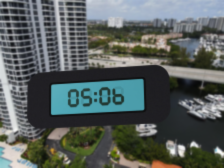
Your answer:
5 h 06 min
